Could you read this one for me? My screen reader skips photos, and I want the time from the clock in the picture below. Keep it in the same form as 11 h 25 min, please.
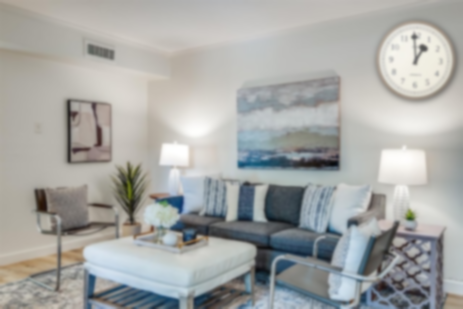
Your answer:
12 h 59 min
